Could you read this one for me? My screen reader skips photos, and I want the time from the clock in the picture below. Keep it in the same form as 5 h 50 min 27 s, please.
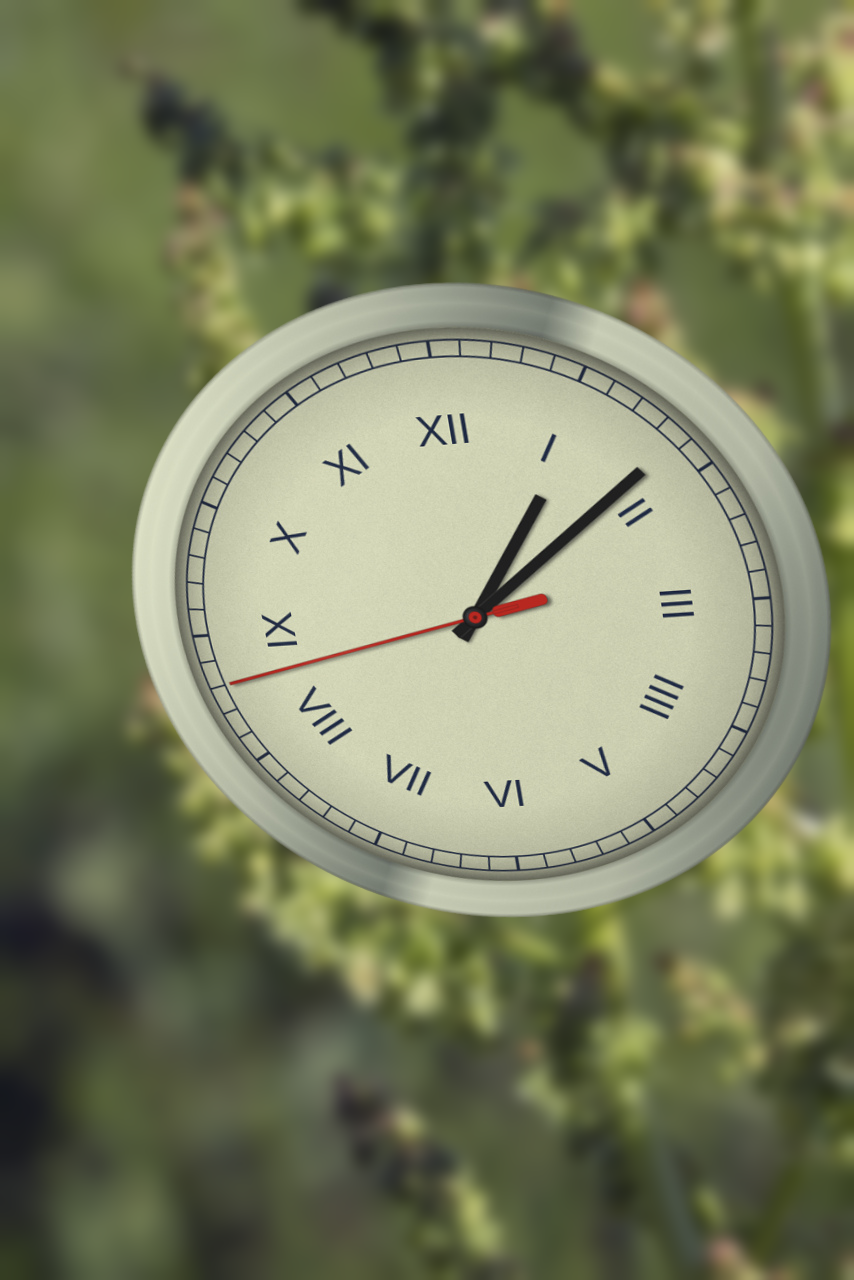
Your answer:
1 h 08 min 43 s
